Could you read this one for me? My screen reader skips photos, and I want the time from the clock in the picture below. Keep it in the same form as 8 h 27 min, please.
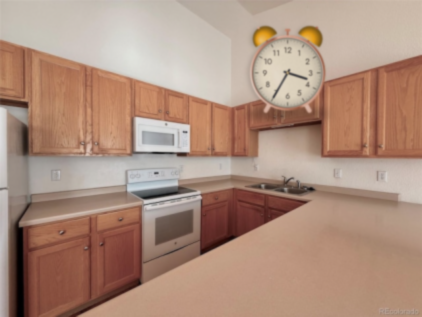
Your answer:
3 h 35 min
